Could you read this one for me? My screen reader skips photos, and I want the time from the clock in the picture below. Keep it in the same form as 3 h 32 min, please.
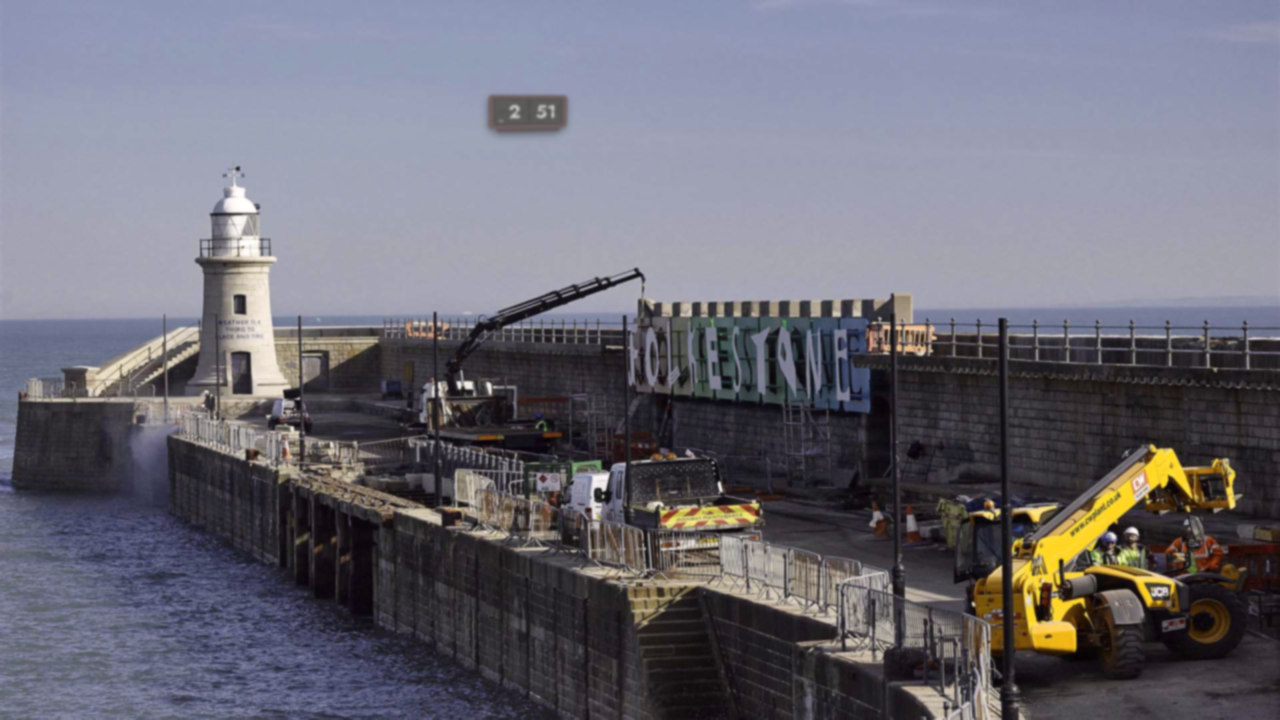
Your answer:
2 h 51 min
